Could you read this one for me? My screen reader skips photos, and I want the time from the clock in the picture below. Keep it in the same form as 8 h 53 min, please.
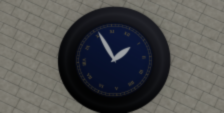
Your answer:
12 h 51 min
